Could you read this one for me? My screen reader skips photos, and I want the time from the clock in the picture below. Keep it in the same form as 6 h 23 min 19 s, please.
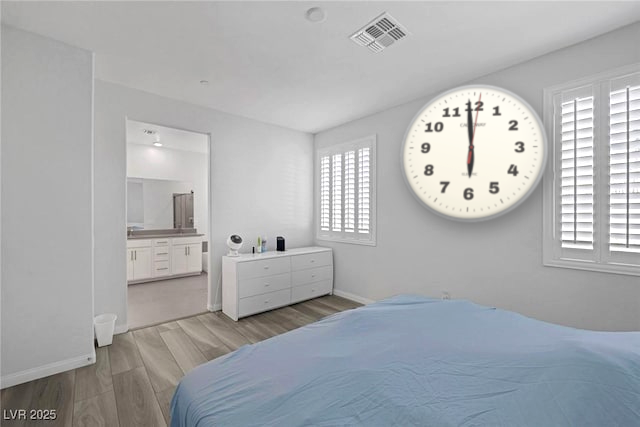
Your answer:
5 h 59 min 01 s
